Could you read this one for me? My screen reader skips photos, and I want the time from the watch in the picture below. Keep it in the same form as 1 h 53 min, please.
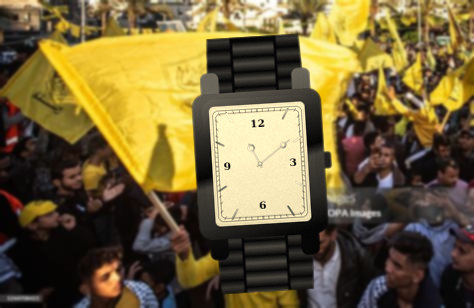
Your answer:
11 h 09 min
